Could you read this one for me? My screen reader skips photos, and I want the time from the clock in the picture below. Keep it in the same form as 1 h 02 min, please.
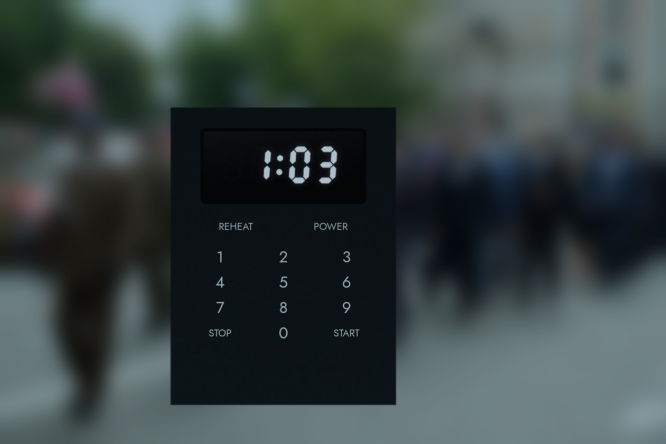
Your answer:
1 h 03 min
